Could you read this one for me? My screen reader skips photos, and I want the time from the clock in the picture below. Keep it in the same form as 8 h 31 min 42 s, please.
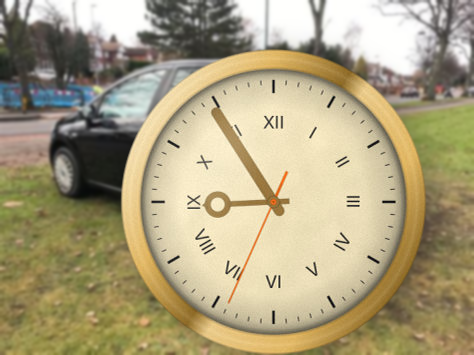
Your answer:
8 h 54 min 34 s
